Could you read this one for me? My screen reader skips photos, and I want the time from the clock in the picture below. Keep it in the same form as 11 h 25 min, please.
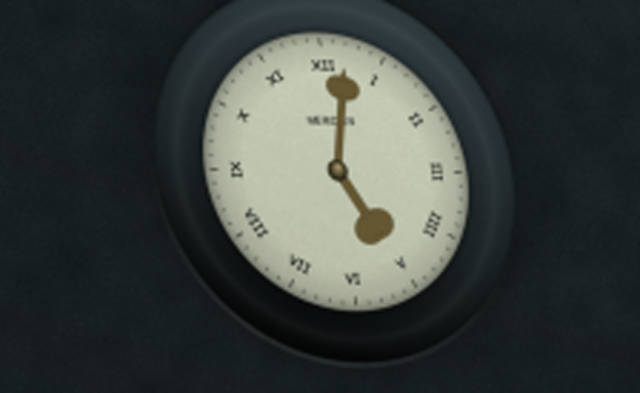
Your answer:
5 h 02 min
